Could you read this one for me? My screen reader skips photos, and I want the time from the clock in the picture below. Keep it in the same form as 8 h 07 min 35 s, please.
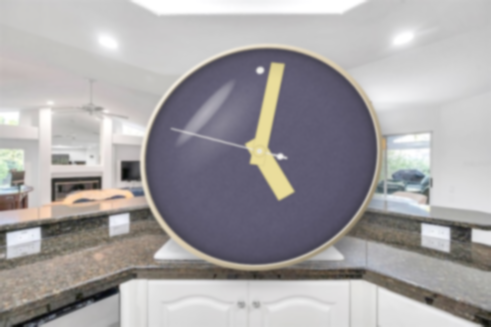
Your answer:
5 h 01 min 48 s
